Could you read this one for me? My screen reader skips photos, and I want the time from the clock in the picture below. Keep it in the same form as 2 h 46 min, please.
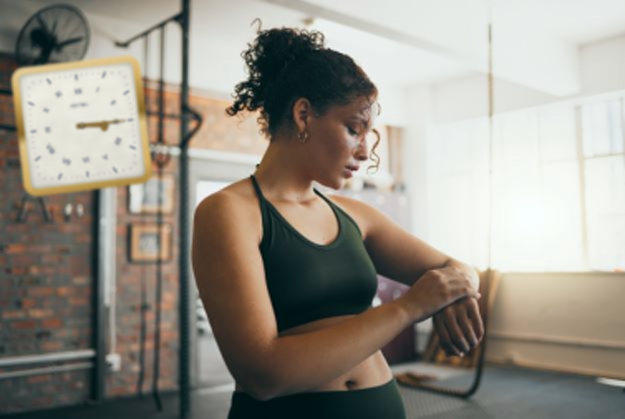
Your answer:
3 h 15 min
